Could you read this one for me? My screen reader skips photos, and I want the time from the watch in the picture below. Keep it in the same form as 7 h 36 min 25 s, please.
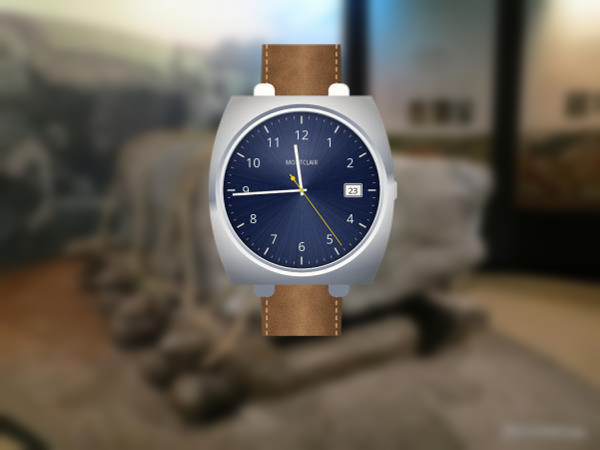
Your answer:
11 h 44 min 24 s
